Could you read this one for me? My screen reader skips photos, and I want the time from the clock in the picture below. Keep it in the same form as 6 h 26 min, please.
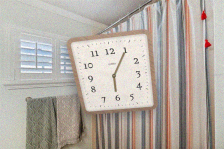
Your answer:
6 h 05 min
